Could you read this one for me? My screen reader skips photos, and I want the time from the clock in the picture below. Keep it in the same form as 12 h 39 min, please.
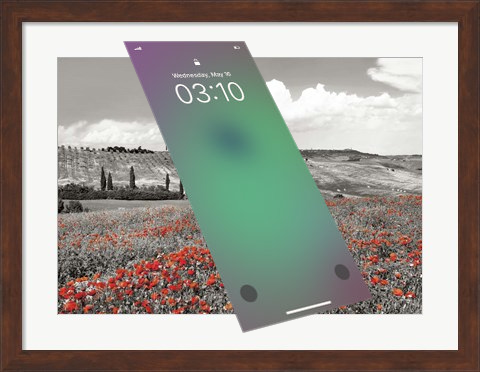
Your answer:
3 h 10 min
